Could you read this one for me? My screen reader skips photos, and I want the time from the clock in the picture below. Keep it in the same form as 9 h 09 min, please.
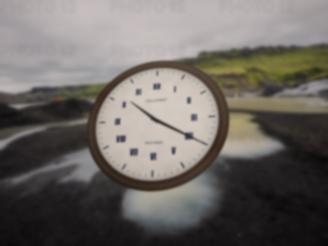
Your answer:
10 h 20 min
